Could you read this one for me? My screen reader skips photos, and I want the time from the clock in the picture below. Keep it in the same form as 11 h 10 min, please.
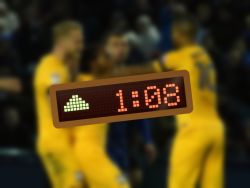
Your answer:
1 h 08 min
